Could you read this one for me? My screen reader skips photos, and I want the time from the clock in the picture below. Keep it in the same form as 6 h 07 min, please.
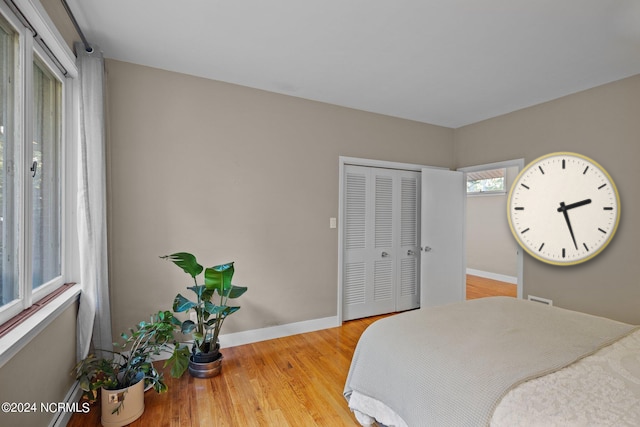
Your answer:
2 h 27 min
